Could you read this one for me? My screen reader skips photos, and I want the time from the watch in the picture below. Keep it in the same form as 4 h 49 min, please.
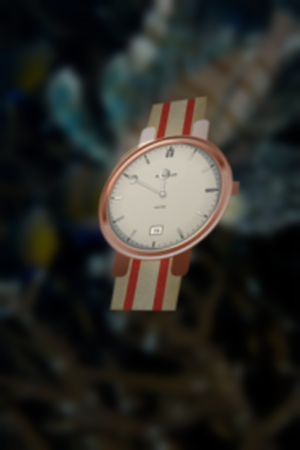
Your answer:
11 h 50 min
